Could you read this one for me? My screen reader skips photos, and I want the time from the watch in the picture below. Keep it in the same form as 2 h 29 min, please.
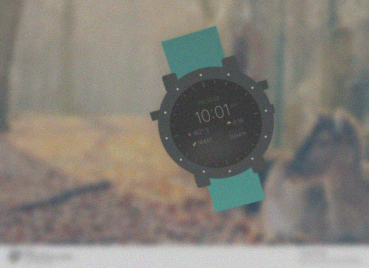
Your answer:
10 h 01 min
